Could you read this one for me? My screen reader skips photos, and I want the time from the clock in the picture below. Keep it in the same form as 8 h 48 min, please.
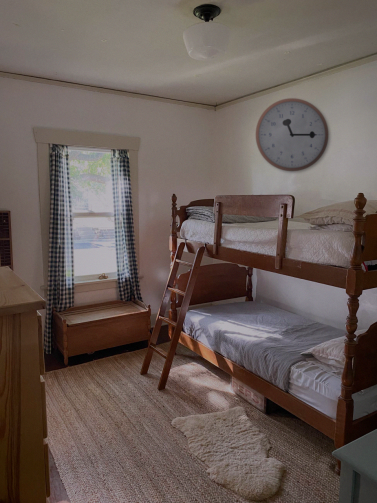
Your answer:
11 h 15 min
